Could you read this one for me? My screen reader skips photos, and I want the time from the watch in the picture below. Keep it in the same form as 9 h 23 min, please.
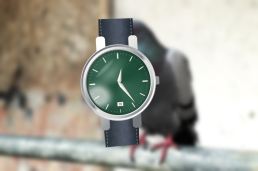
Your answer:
12 h 24 min
